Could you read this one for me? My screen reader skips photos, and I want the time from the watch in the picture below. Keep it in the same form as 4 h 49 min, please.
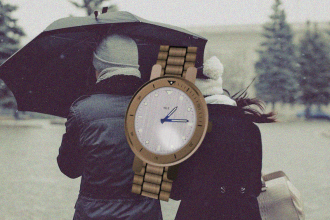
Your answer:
1 h 14 min
